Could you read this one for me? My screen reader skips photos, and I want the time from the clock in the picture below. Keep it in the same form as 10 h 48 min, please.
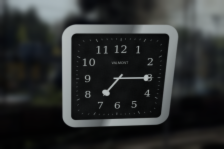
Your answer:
7 h 15 min
